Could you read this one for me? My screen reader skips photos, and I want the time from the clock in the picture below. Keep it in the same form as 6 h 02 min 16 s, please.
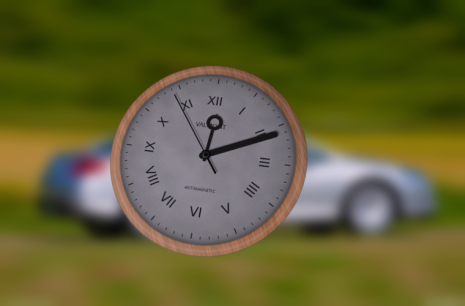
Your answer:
12 h 10 min 54 s
